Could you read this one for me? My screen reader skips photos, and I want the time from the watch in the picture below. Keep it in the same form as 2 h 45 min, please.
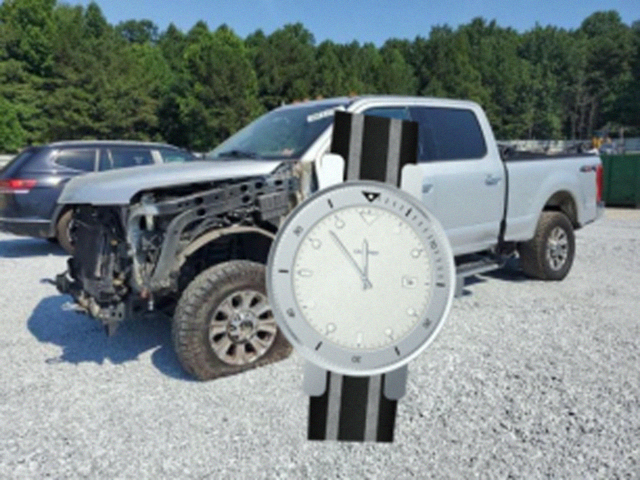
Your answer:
11 h 53 min
